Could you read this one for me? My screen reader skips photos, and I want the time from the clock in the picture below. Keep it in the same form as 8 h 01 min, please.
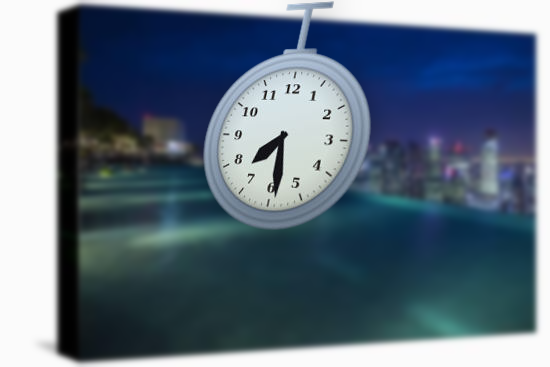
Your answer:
7 h 29 min
